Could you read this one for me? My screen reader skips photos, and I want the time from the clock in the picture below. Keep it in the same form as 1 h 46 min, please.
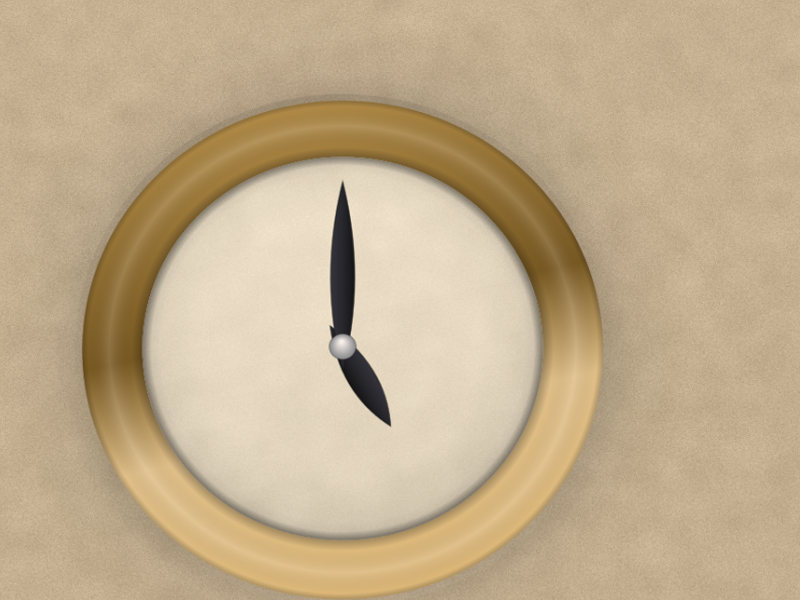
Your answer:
5 h 00 min
